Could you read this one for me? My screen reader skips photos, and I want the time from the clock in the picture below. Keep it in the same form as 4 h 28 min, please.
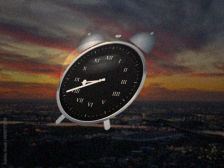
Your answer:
8 h 41 min
